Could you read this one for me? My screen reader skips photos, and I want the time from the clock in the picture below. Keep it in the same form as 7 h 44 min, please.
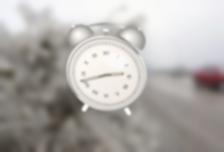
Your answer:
2 h 42 min
